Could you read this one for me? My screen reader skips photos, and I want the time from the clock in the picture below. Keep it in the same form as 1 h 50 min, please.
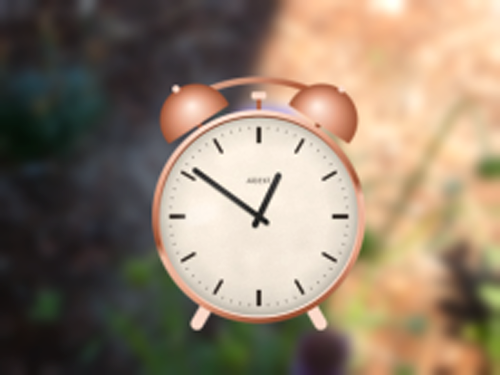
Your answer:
12 h 51 min
